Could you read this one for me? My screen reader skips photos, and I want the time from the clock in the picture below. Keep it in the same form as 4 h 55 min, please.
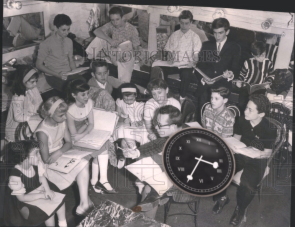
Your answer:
3 h 35 min
